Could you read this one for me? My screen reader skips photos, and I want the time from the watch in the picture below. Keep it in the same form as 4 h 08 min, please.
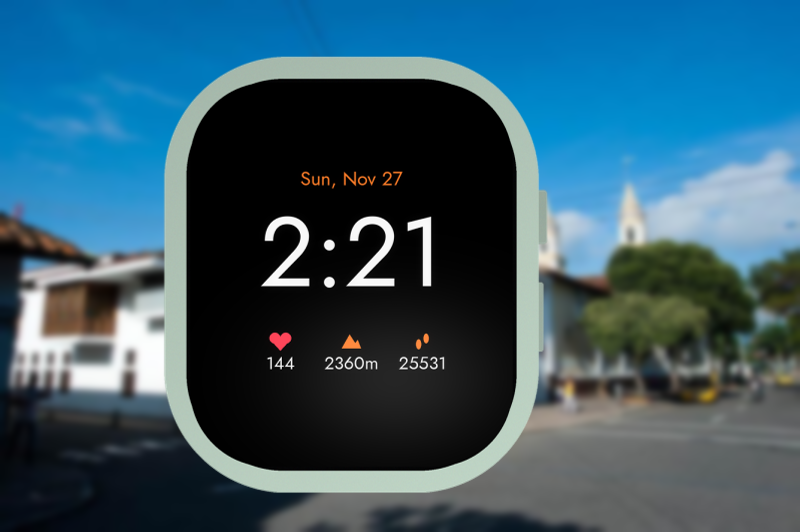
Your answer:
2 h 21 min
